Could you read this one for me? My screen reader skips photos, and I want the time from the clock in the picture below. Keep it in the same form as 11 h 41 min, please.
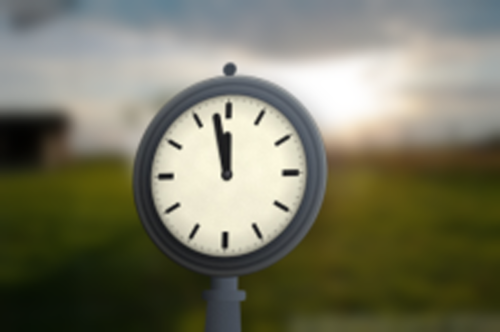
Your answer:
11 h 58 min
